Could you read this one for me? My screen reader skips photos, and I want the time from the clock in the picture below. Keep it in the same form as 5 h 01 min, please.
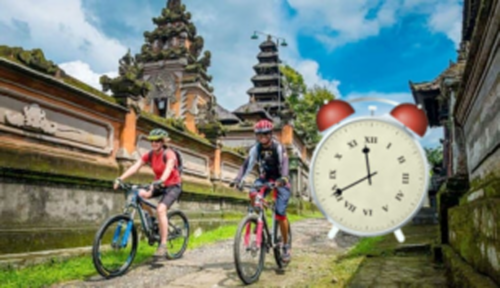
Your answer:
11 h 40 min
